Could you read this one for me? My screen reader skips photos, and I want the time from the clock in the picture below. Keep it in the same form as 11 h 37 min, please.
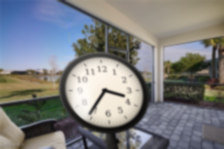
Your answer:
3 h 36 min
